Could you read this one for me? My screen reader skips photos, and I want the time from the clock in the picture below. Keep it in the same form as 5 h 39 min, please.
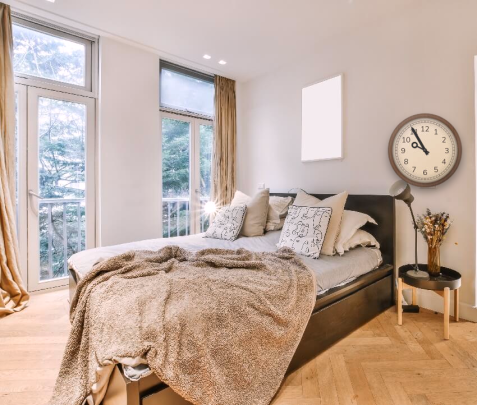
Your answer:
9 h 55 min
